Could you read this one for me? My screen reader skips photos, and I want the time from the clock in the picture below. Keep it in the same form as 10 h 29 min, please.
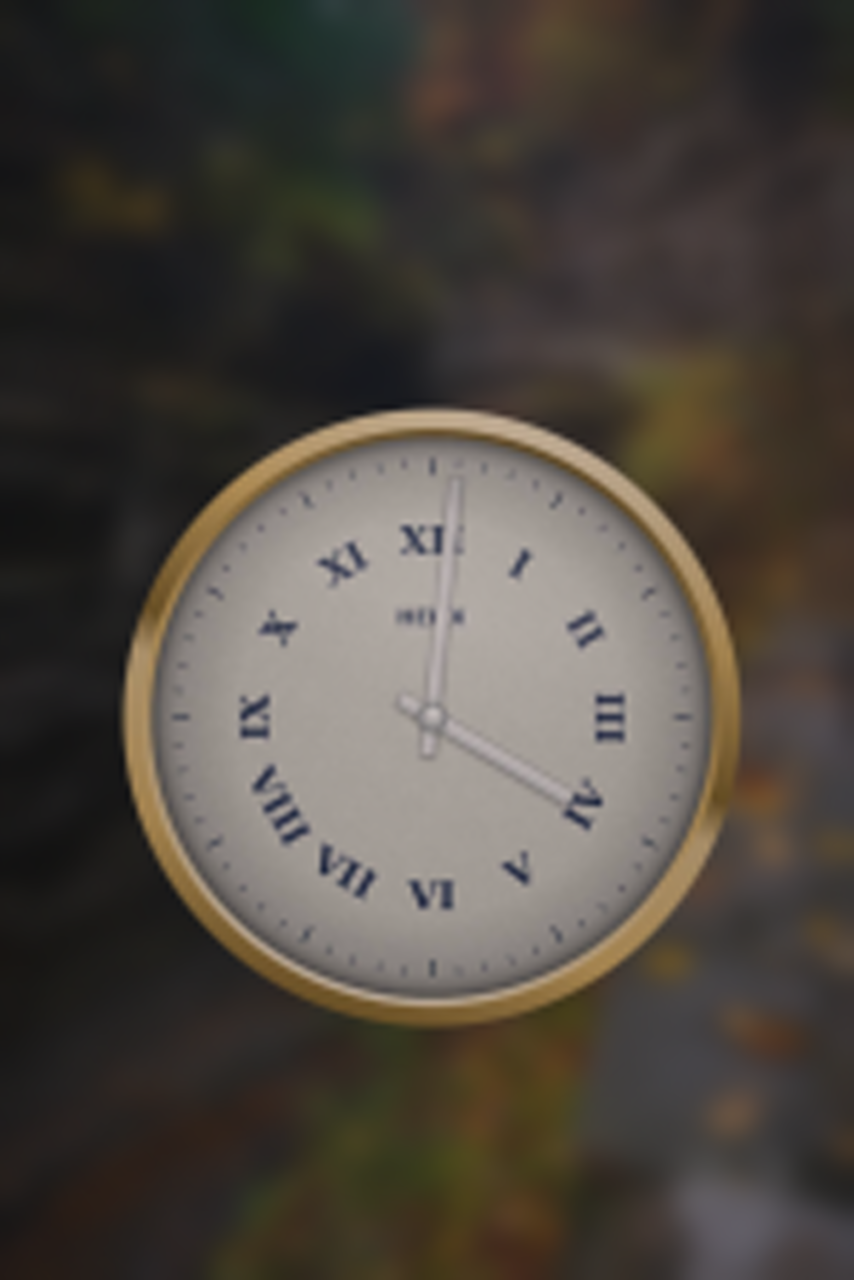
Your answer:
4 h 01 min
